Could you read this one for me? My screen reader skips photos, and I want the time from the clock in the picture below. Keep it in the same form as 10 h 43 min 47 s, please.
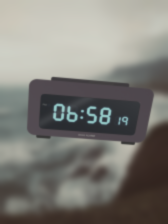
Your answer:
6 h 58 min 19 s
